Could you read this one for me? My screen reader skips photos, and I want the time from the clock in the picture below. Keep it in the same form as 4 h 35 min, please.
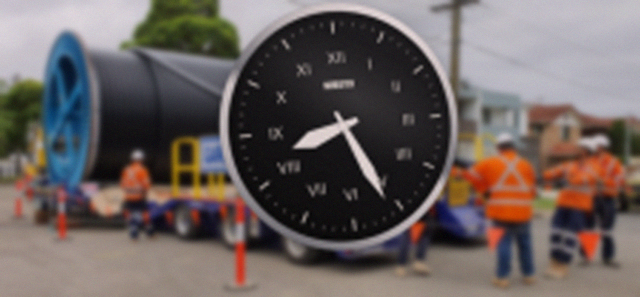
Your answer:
8 h 26 min
